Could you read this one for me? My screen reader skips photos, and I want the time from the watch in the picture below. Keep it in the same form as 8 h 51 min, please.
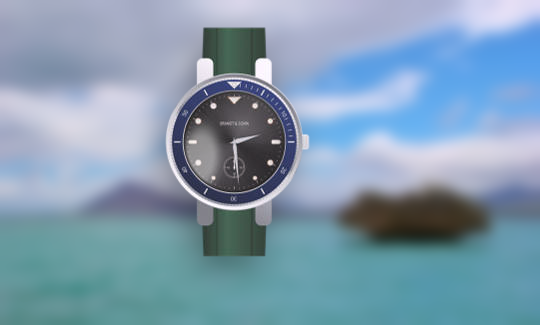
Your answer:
2 h 29 min
